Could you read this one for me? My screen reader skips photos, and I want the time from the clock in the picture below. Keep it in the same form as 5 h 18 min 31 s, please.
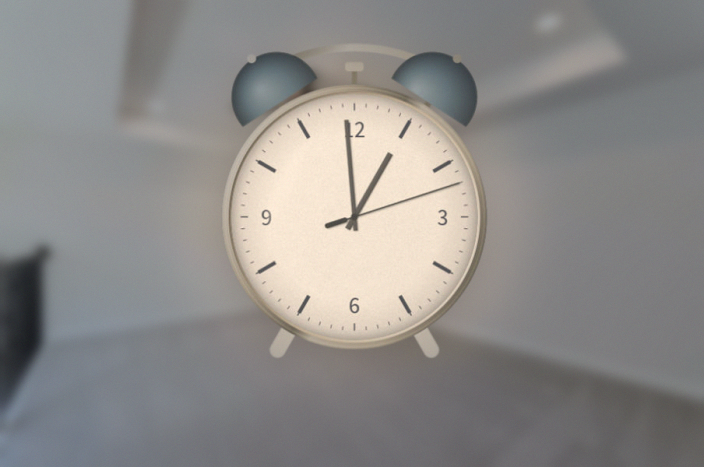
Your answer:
12 h 59 min 12 s
